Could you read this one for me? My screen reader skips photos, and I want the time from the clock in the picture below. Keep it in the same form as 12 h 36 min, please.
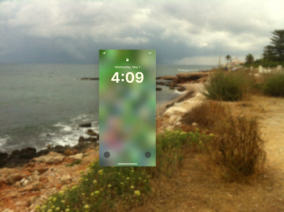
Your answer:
4 h 09 min
